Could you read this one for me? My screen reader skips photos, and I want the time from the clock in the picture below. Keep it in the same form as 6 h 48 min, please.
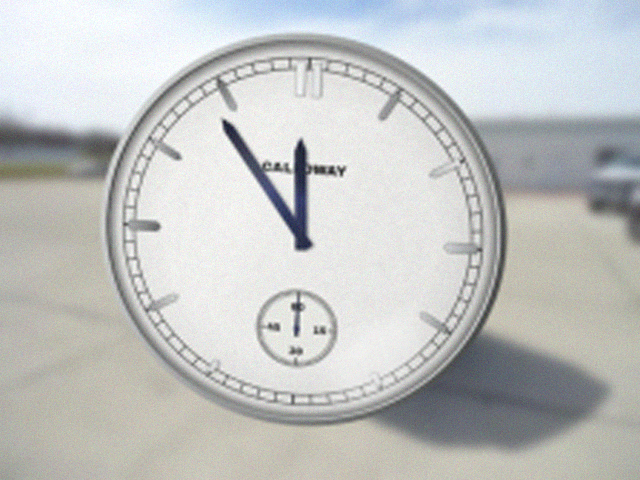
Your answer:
11 h 54 min
